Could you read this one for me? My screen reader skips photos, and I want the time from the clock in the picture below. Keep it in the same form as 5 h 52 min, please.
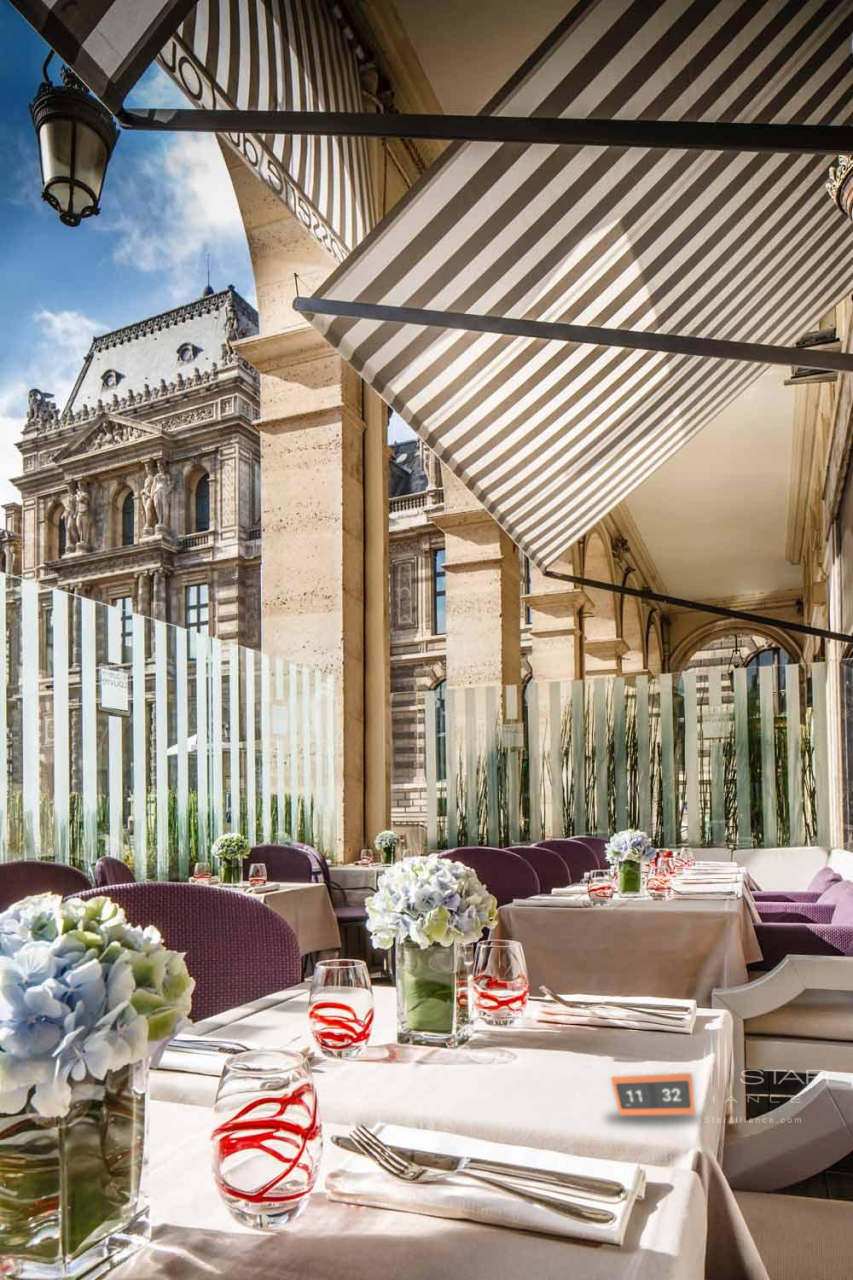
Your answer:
11 h 32 min
